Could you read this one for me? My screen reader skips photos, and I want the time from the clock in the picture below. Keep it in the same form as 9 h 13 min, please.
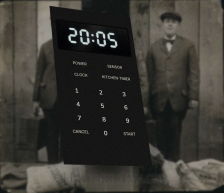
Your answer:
20 h 05 min
